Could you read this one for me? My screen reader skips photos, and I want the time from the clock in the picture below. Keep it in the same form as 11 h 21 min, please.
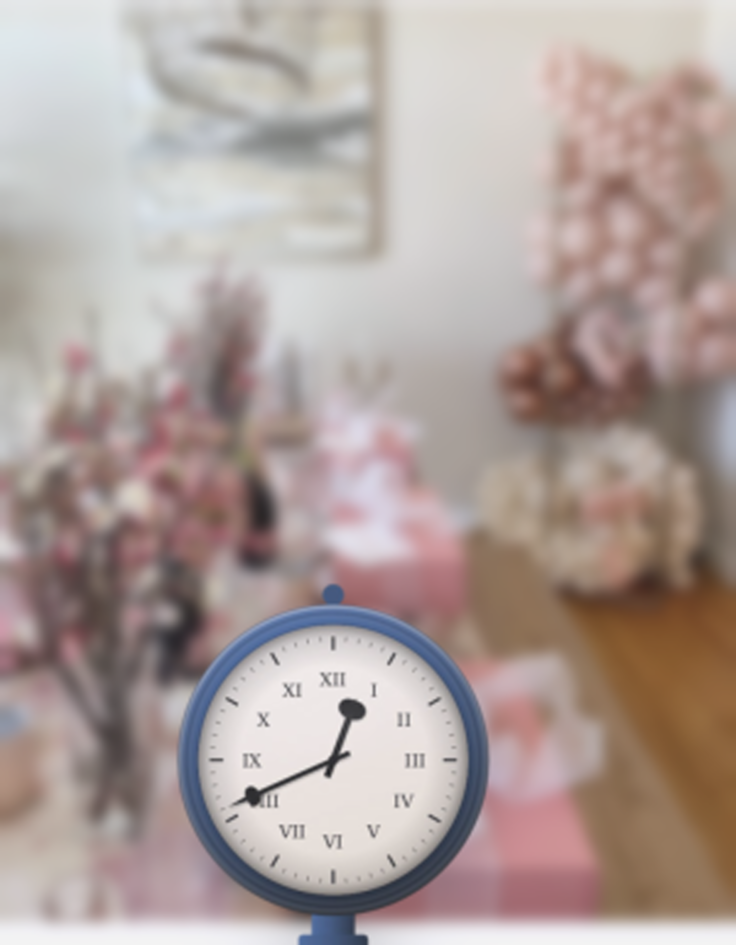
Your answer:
12 h 41 min
